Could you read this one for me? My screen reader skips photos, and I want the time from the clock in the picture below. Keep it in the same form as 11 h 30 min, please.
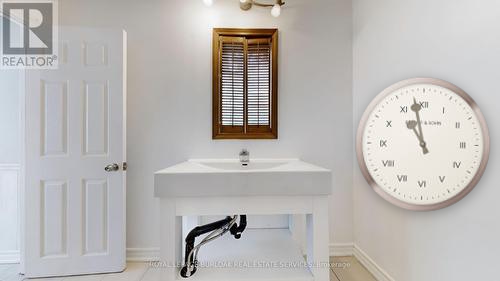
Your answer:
10 h 58 min
